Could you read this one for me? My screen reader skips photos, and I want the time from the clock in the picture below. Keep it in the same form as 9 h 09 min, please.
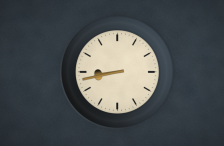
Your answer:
8 h 43 min
